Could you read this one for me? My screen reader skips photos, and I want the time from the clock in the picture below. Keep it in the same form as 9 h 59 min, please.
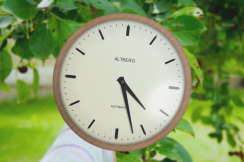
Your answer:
4 h 27 min
